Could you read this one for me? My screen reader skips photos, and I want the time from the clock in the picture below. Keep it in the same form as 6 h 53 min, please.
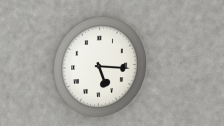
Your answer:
5 h 16 min
